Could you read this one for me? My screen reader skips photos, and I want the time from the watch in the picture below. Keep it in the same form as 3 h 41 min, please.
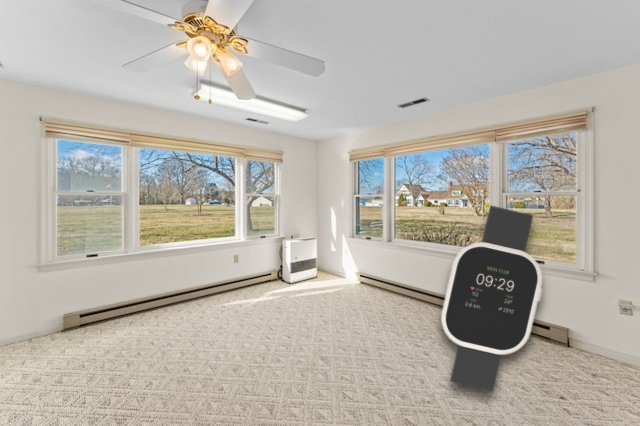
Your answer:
9 h 29 min
